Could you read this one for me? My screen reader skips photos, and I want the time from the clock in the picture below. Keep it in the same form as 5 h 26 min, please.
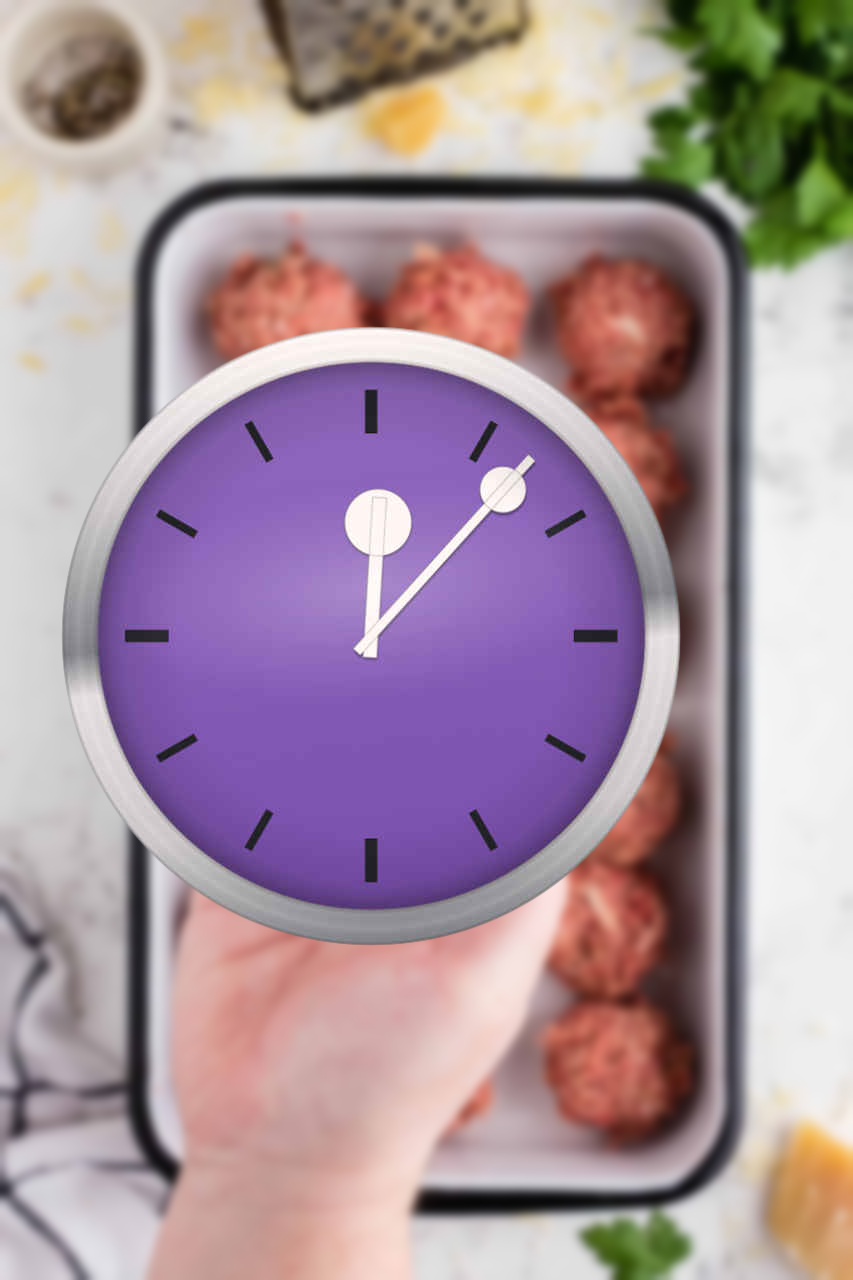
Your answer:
12 h 07 min
